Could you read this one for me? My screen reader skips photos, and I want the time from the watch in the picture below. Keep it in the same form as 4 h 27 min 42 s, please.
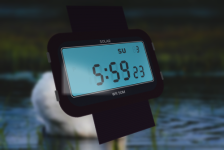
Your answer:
5 h 59 min 23 s
